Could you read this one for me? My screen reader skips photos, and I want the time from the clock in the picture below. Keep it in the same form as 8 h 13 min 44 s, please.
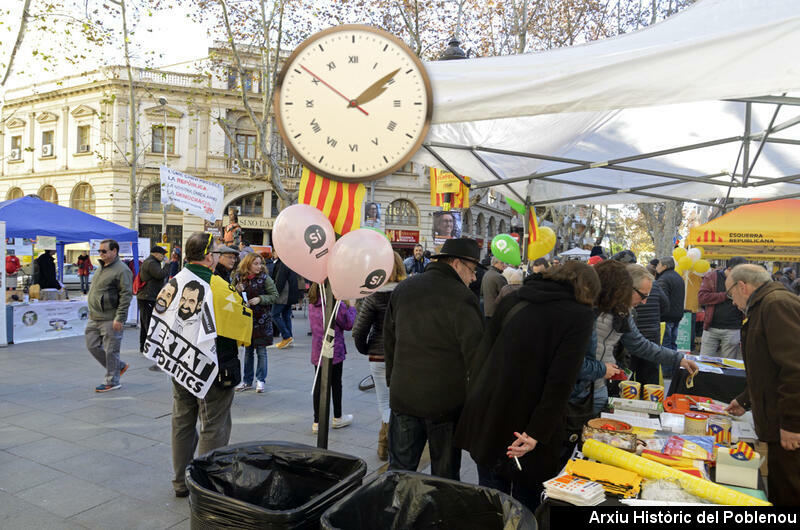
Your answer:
2 h 08 min 51 s
